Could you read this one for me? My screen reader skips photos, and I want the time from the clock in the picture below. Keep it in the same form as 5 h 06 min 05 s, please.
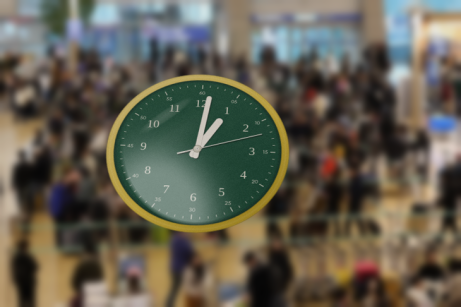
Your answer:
1 h 01 min 12 s
